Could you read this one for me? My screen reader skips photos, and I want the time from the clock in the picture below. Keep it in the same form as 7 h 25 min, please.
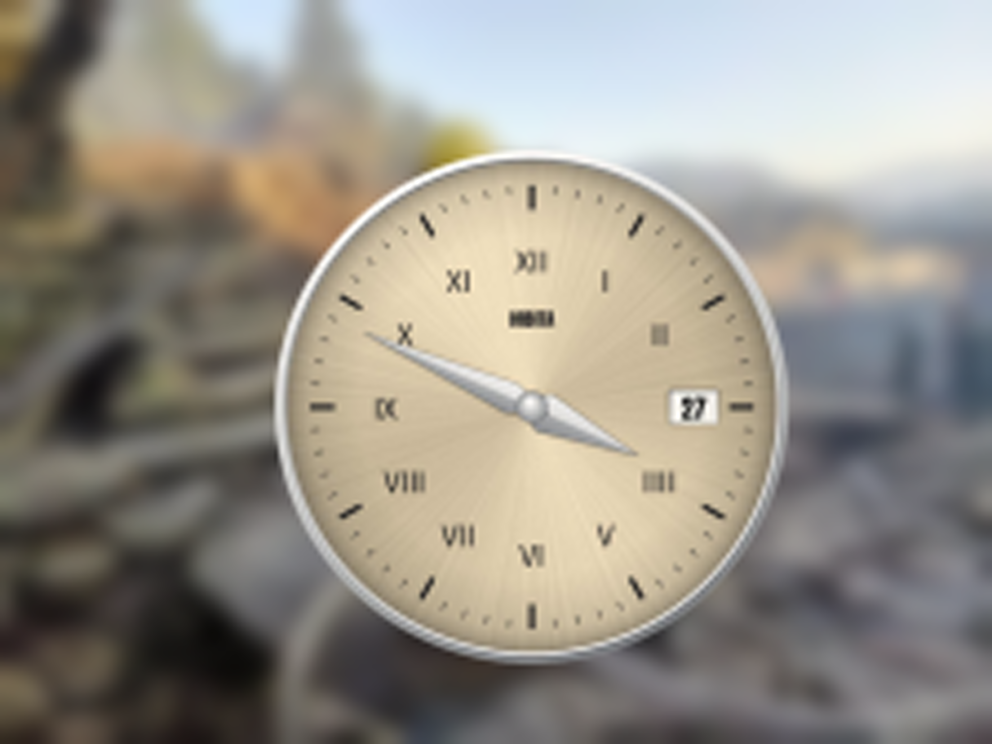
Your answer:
3 h 49 min
